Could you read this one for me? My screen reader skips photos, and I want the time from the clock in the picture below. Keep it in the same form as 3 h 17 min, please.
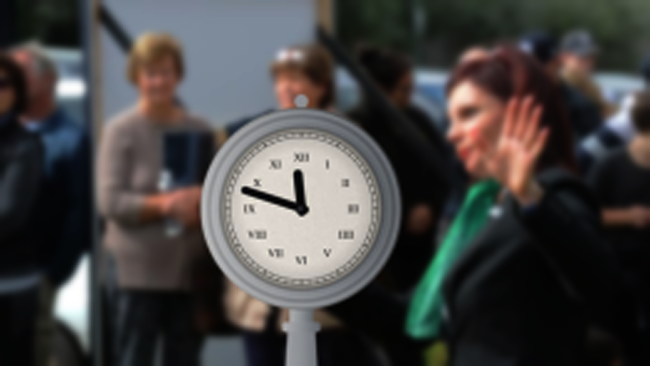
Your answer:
11 h 48 min
